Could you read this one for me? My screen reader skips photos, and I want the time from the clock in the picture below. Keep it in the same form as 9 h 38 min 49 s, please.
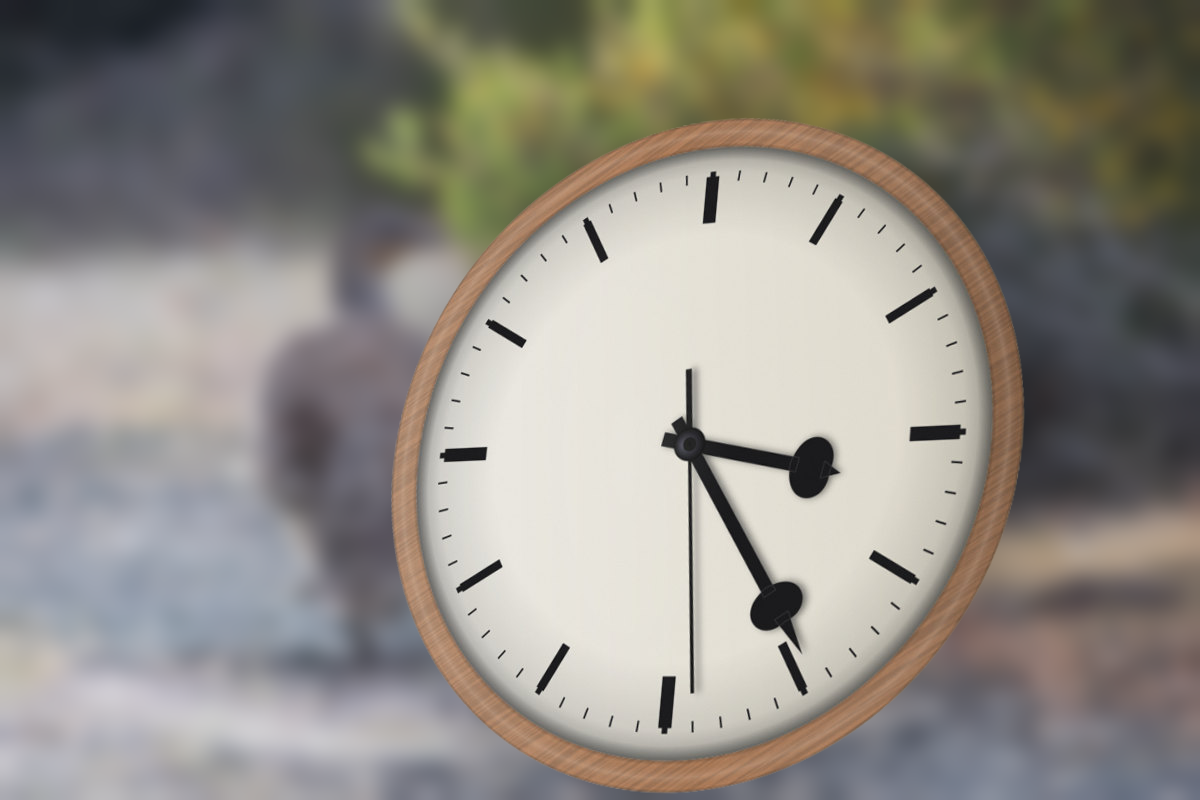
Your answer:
3 h 24 min 29 s
